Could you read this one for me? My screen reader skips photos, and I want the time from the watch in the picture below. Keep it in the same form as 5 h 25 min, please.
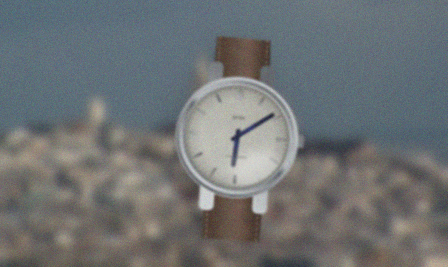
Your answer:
6 h 09 min
